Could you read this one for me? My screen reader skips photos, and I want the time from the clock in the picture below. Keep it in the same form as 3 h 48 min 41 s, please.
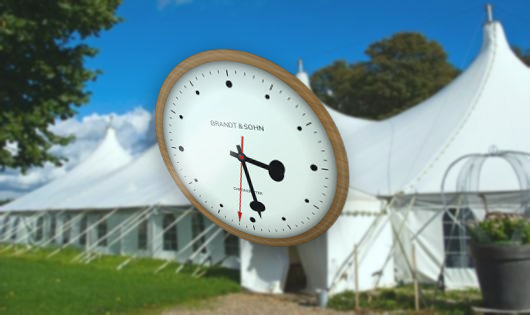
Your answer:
3 h 28 min 32 s
